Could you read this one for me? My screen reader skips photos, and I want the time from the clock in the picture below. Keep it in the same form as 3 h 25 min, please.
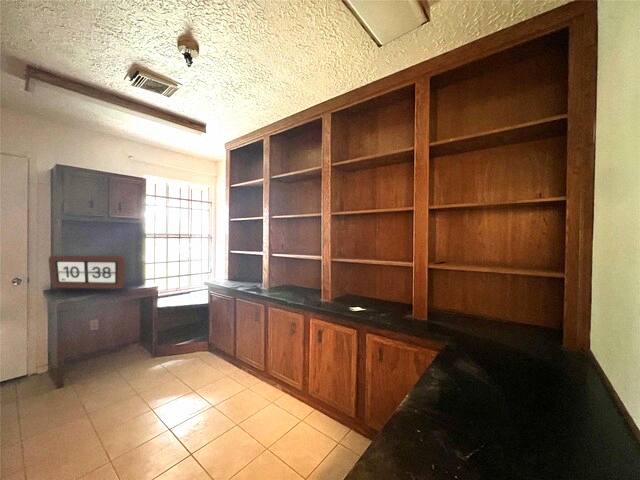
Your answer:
10 h 38 min
